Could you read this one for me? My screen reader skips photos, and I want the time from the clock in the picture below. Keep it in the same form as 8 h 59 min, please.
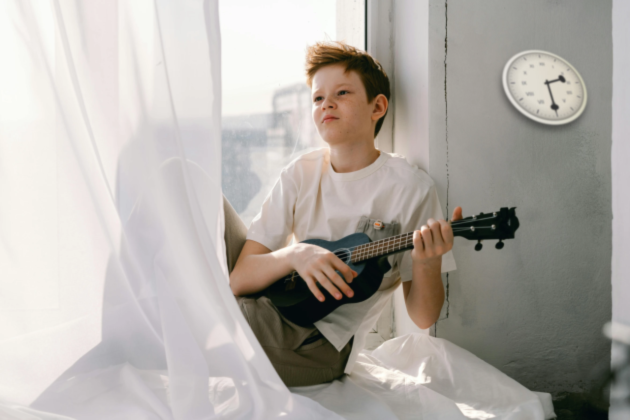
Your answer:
2 h 30 min
